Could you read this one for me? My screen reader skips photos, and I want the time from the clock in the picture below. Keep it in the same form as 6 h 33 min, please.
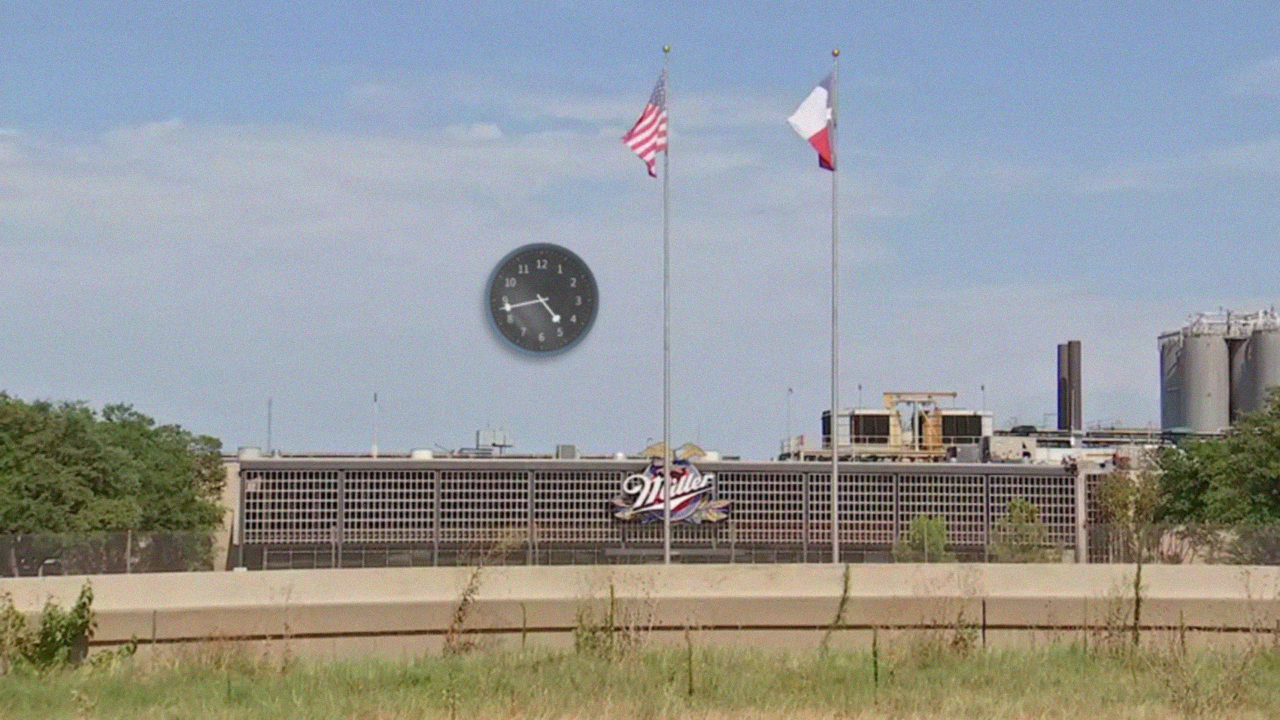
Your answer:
4 h 43 min
